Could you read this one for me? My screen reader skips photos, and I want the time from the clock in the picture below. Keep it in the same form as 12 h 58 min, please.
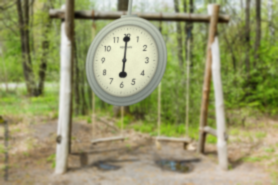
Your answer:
6 h 00 min
